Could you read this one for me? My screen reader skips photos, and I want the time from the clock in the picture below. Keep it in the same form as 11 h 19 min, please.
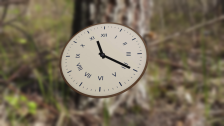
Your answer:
11 h 20 min
